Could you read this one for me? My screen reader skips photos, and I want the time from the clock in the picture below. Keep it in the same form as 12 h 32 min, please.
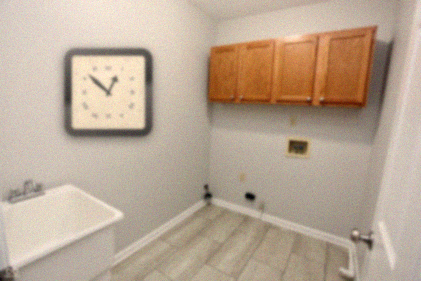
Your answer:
12 h 52 min
